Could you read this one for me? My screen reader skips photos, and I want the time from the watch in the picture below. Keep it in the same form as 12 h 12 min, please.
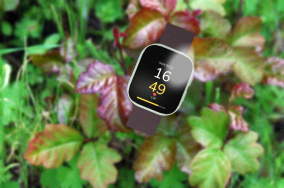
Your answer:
16 h 49 min
